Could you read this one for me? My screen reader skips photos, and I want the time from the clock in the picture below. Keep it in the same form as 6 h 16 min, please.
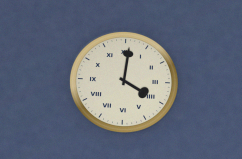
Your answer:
4 h 01 min
